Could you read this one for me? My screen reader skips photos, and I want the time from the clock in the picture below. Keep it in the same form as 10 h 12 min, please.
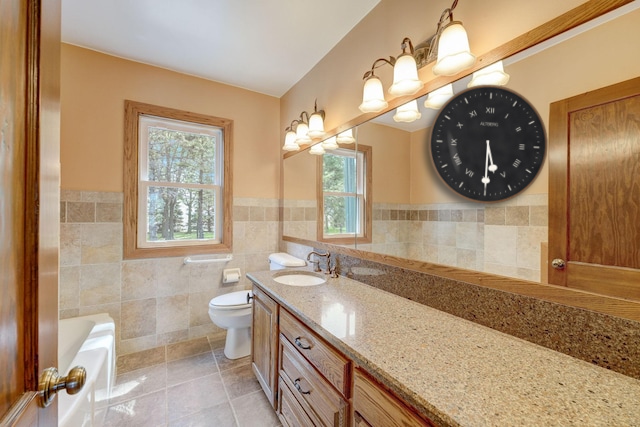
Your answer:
5 h 30 min
